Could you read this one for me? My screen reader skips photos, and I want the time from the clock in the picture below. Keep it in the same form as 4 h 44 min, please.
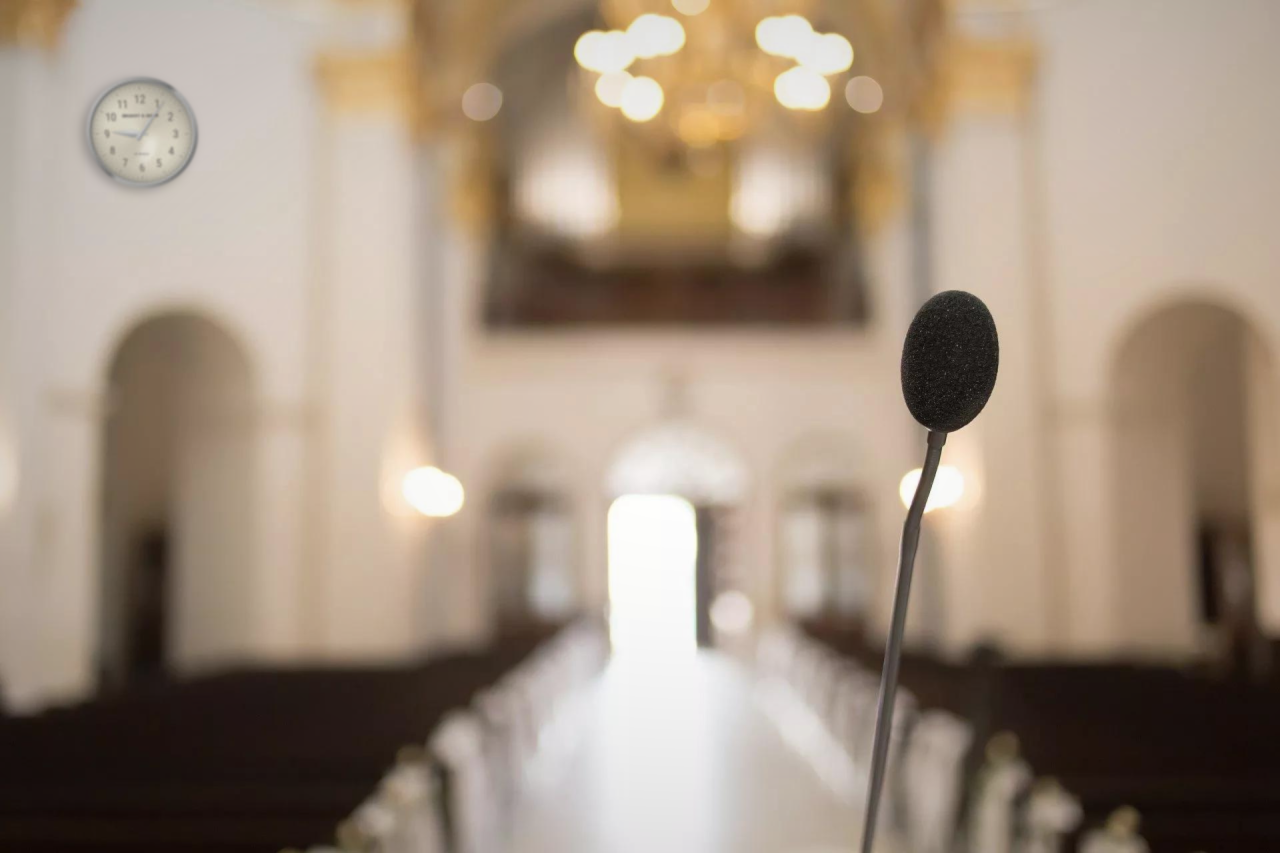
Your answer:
9 h 06 min
